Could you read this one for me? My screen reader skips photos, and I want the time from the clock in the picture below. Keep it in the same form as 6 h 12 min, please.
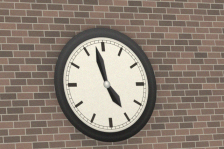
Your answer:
4 h 58 min
